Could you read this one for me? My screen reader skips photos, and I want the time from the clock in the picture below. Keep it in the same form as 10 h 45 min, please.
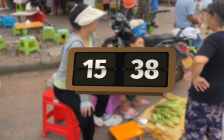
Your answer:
15 h 38 min
